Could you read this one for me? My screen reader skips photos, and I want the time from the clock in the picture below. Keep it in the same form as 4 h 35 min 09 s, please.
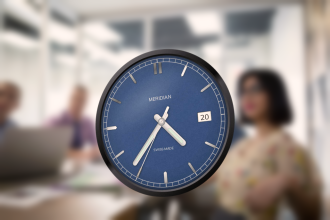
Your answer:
4 h 36 min 35 s
